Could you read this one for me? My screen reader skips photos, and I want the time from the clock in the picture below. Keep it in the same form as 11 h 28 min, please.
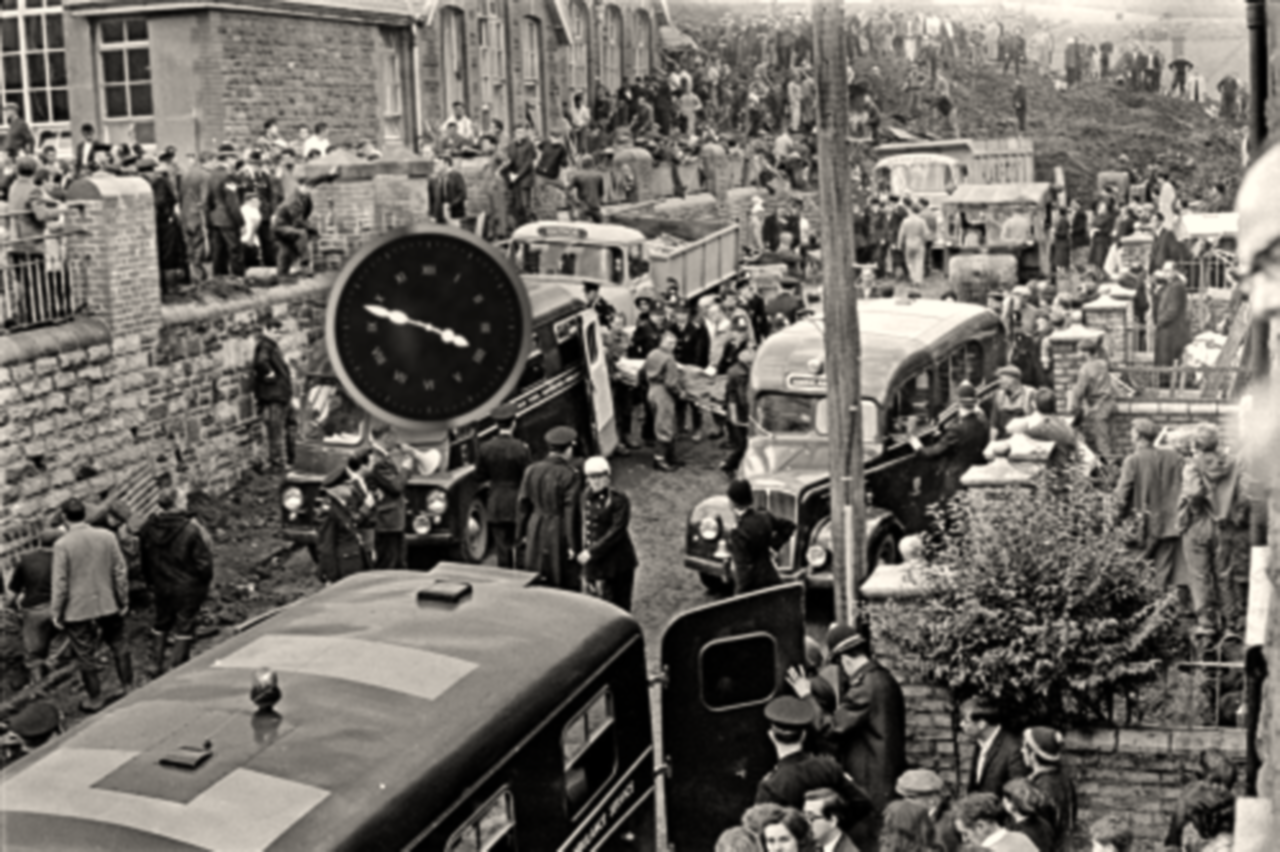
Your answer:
3 h 48 min
